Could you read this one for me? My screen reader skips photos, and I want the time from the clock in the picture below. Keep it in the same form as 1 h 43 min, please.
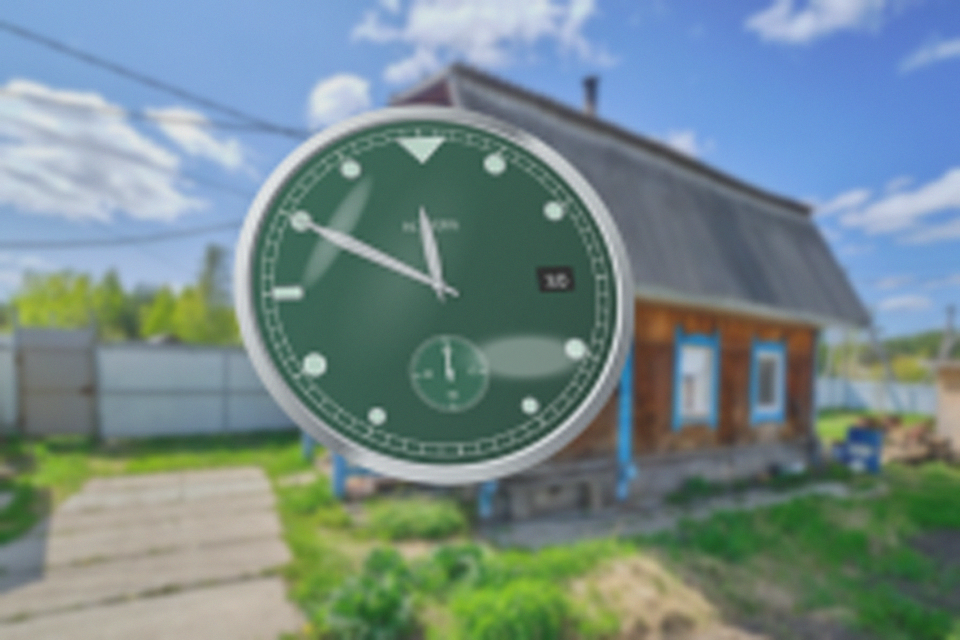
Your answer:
11 h 50 min
